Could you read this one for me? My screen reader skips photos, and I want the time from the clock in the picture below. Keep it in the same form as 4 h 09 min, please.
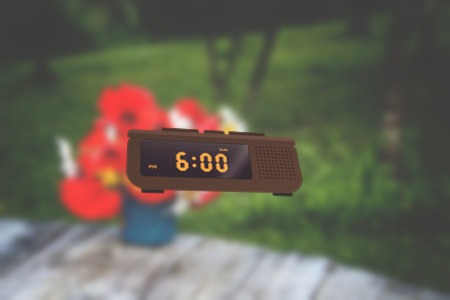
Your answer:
6 h 00 min
